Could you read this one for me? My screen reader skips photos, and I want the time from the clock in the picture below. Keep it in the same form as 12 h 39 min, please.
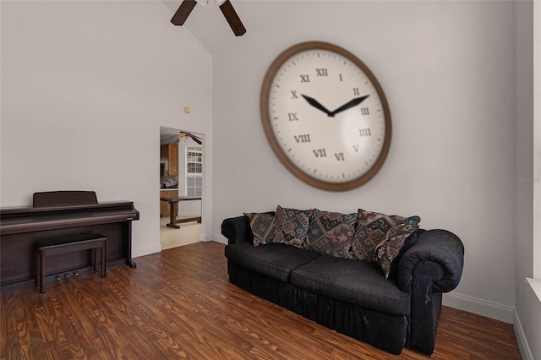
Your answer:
10 h 12 min
